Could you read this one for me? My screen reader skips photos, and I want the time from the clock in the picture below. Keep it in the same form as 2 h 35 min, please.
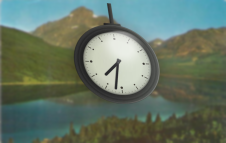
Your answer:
7 h 32 min
